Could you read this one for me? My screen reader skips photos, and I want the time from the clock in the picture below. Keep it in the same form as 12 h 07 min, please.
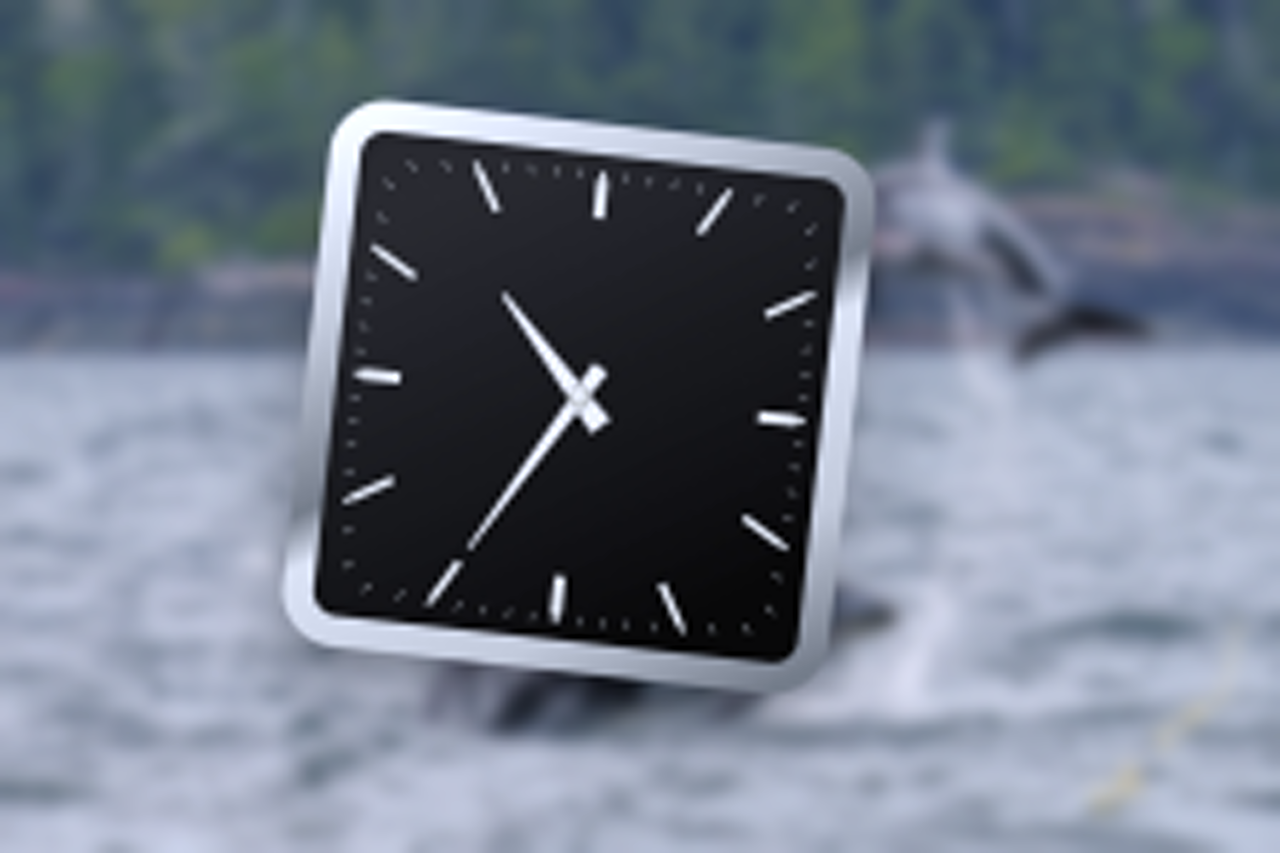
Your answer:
10 h 35 min
